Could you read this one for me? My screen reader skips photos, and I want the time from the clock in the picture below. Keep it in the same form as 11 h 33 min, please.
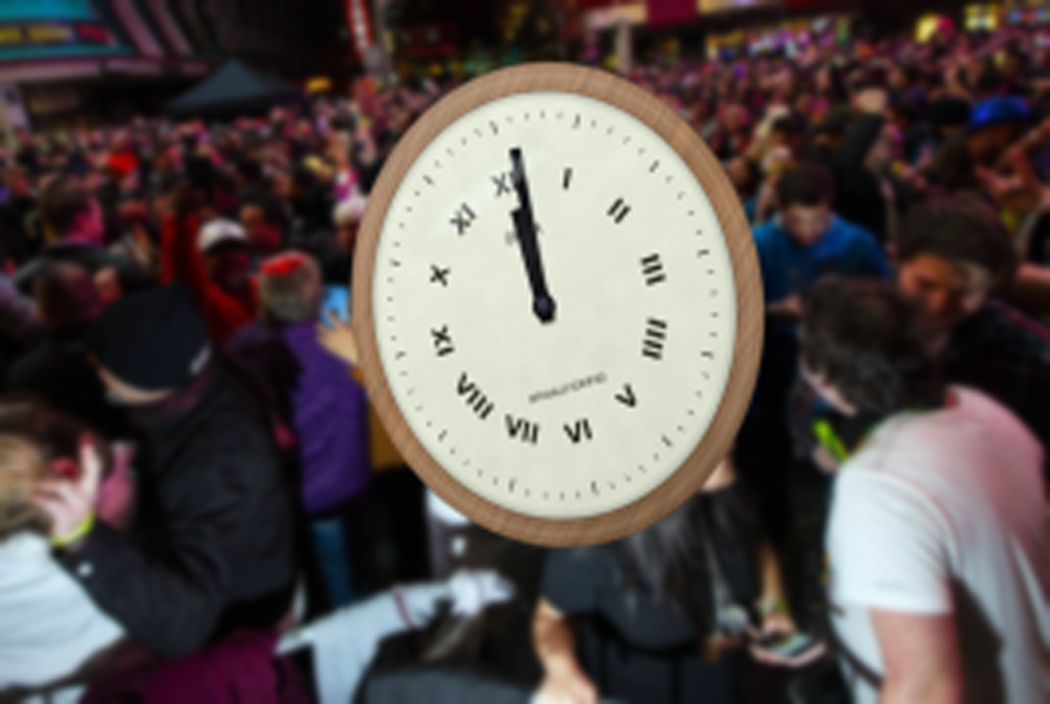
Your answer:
12 h 01 min
